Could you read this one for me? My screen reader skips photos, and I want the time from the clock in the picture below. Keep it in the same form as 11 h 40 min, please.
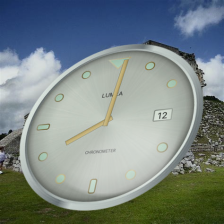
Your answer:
8 h 01 min
